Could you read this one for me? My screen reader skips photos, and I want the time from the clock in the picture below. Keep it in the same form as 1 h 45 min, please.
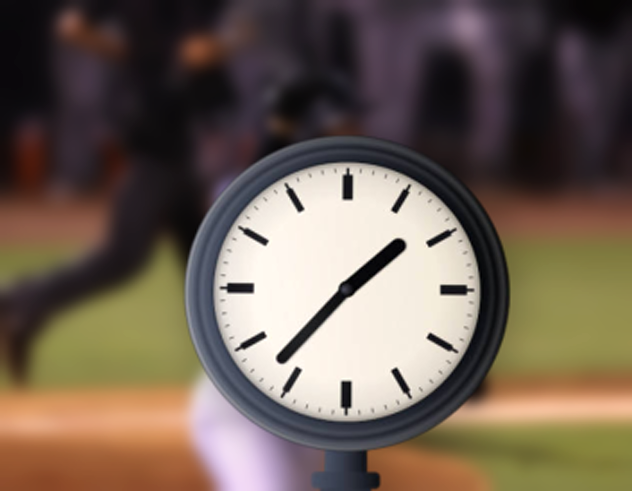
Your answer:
1 h 37 min
